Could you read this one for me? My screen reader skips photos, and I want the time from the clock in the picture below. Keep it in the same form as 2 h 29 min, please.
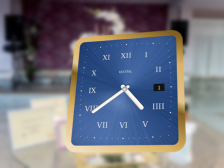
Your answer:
4 h 39 min
